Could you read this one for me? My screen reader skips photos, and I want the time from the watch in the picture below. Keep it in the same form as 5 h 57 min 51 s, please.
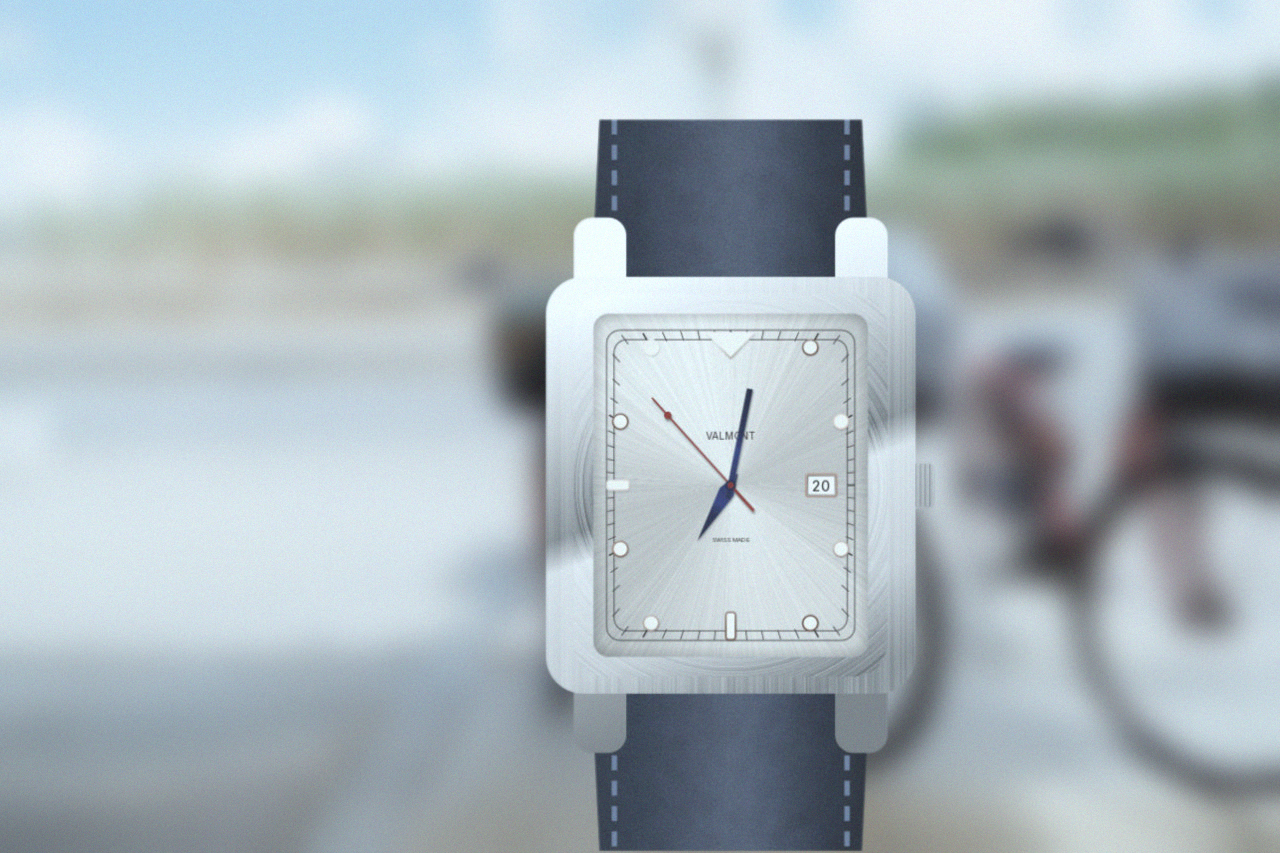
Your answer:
7 h 01 min 53 s
